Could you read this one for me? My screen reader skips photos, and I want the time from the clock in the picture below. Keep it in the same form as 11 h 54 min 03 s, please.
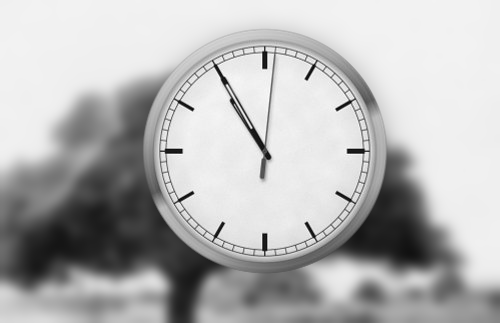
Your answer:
10 h 55 min 01 s
